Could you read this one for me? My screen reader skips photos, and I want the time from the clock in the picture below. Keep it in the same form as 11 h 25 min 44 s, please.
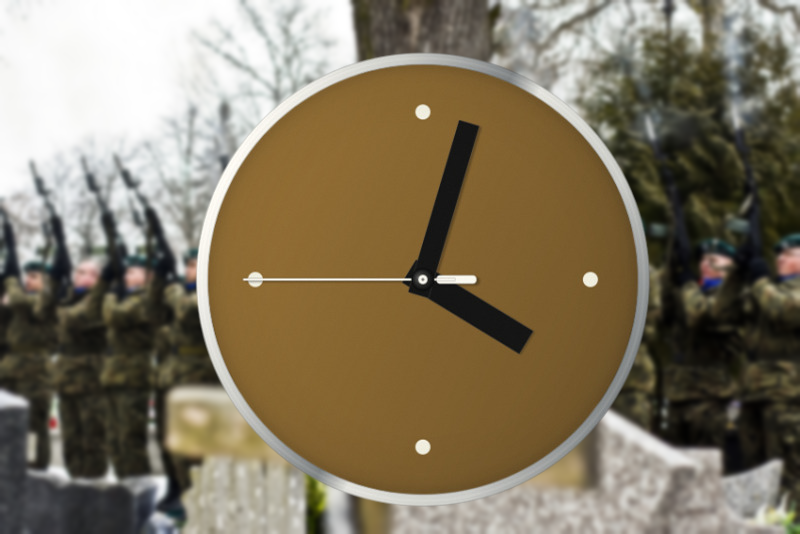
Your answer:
4 h 02 min 45 s
